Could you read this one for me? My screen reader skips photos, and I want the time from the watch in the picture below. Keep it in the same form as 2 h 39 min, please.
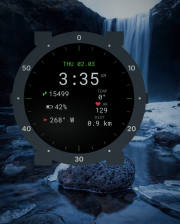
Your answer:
3 h 35 min
